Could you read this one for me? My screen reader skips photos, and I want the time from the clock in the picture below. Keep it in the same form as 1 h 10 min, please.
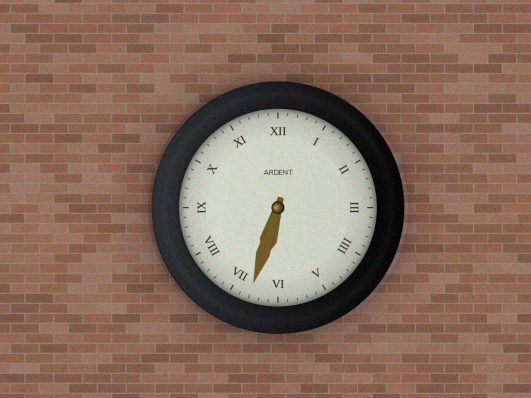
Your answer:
6 h 33 min
